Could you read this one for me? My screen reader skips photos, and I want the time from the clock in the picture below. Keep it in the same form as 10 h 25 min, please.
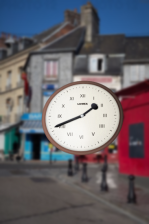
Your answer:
1 h 41 min
